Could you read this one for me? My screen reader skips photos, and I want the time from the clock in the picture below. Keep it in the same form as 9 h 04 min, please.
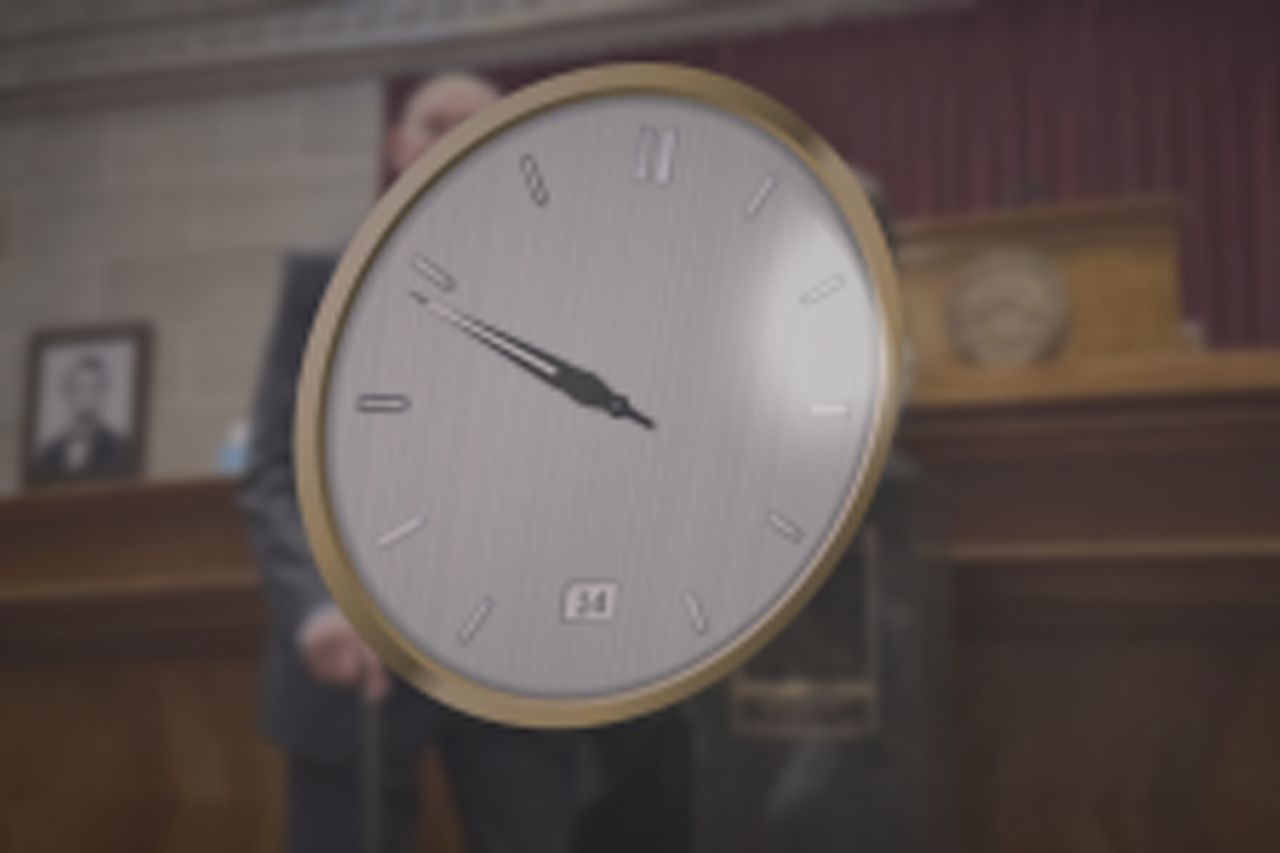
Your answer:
9 h 49 min
